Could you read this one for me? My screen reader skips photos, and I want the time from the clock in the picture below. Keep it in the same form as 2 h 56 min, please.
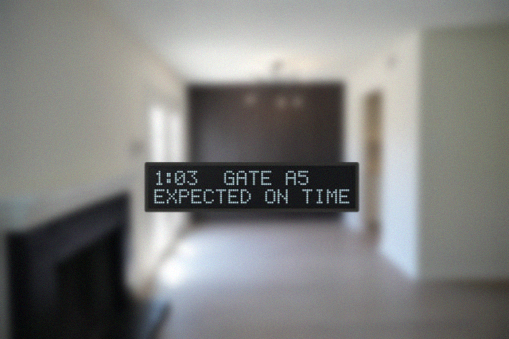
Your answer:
1 h 03 min
